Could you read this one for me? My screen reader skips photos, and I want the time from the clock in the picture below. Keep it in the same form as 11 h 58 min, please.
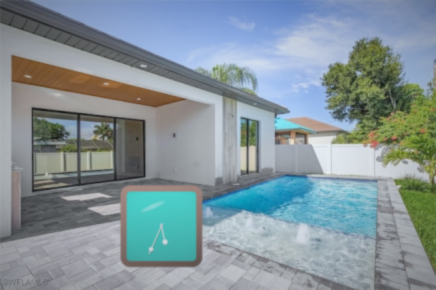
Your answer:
5 h 34 min
